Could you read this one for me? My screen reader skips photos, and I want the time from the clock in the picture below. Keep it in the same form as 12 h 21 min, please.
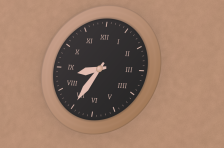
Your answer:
8 h 35 min
